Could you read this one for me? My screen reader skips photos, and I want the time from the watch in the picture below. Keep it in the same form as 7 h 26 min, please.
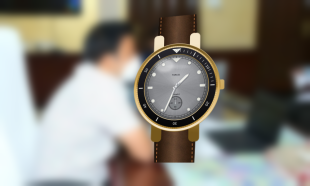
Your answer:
1 h 34 min
